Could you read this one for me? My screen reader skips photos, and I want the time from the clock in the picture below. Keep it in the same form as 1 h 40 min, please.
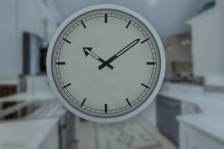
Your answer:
10 h 09 min
